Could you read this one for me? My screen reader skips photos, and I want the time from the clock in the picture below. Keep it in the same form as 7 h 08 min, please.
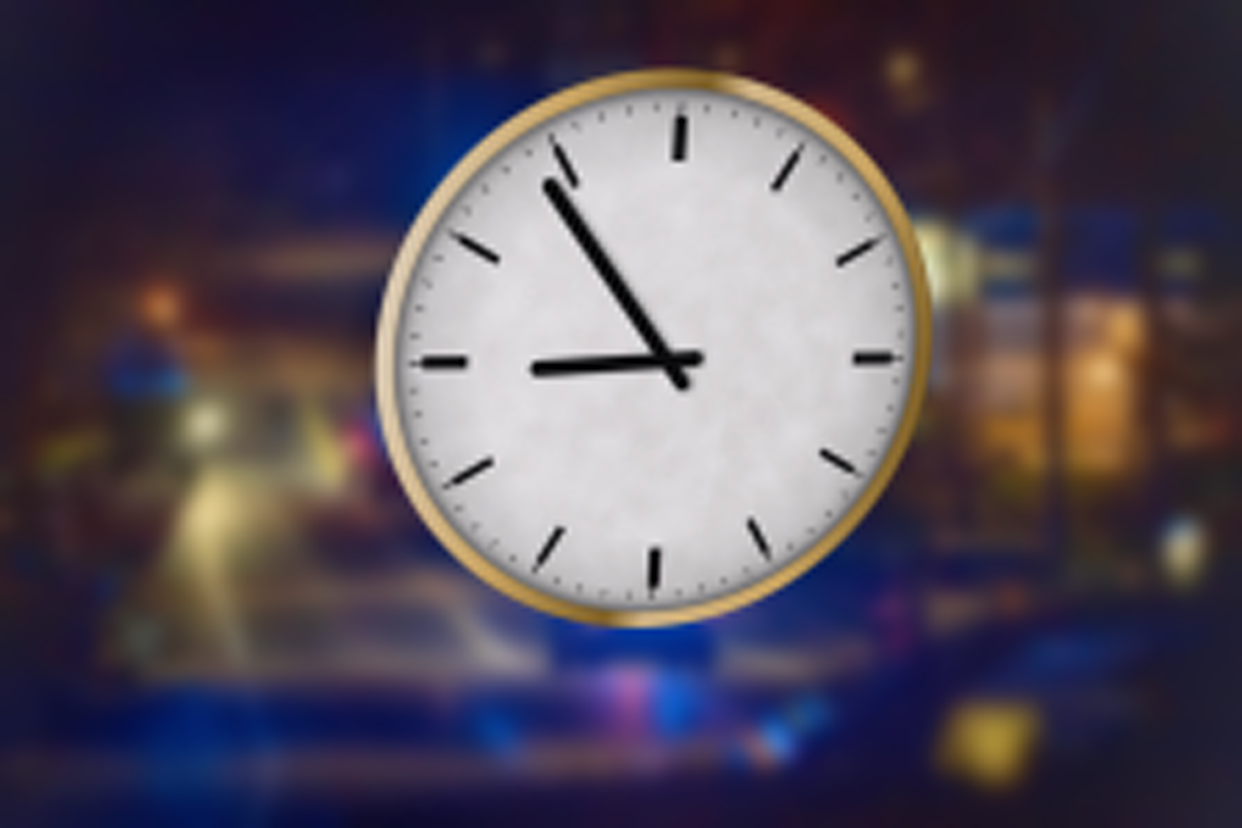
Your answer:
8 h 54 min
